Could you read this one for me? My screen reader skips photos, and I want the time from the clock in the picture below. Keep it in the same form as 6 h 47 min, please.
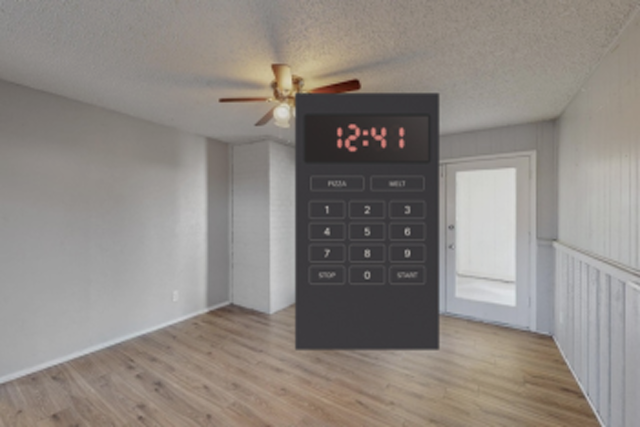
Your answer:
12 h 41 min
